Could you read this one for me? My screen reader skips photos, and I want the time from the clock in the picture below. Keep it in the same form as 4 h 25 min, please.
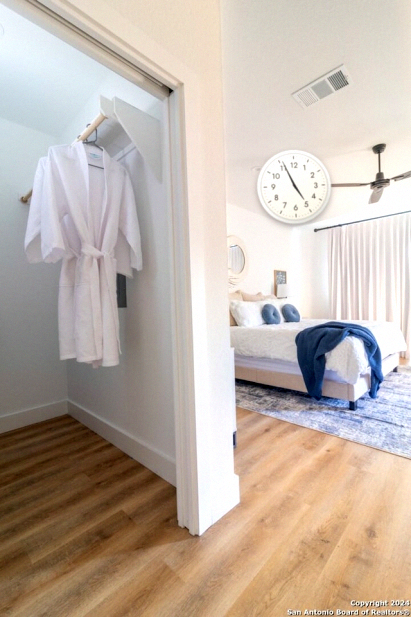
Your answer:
4 h 56 min
